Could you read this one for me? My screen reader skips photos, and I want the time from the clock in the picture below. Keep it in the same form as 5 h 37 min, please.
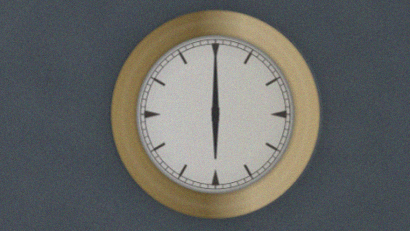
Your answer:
6 h 00 min
